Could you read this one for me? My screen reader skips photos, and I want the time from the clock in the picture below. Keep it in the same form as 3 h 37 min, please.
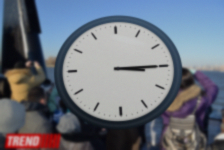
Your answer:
3 h 15 min
